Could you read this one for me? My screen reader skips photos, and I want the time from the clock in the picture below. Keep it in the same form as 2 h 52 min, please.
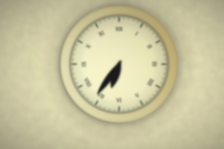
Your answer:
6 h 36 min
